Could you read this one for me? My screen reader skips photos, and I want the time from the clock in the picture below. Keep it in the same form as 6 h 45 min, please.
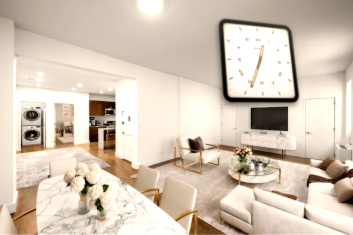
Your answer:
12 h 34 min
